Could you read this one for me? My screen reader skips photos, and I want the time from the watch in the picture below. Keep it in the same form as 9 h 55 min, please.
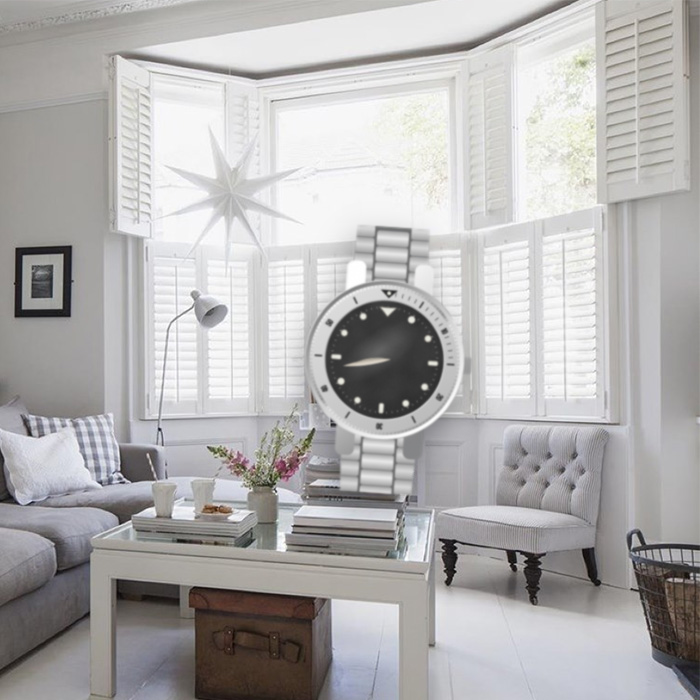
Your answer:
8 h 43 min
